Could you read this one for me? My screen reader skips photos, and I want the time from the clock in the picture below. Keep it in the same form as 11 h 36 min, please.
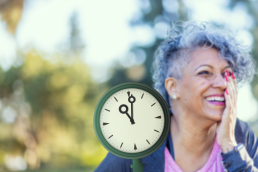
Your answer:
11 h 01 min
